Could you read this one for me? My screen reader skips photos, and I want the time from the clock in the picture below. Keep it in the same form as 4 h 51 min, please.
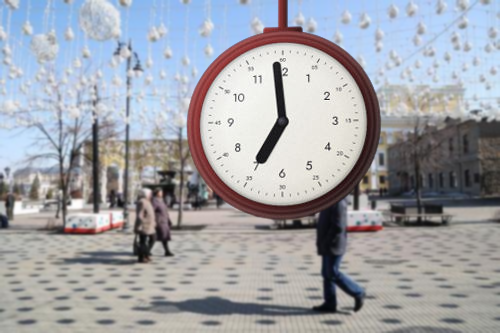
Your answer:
6 h 59 min
